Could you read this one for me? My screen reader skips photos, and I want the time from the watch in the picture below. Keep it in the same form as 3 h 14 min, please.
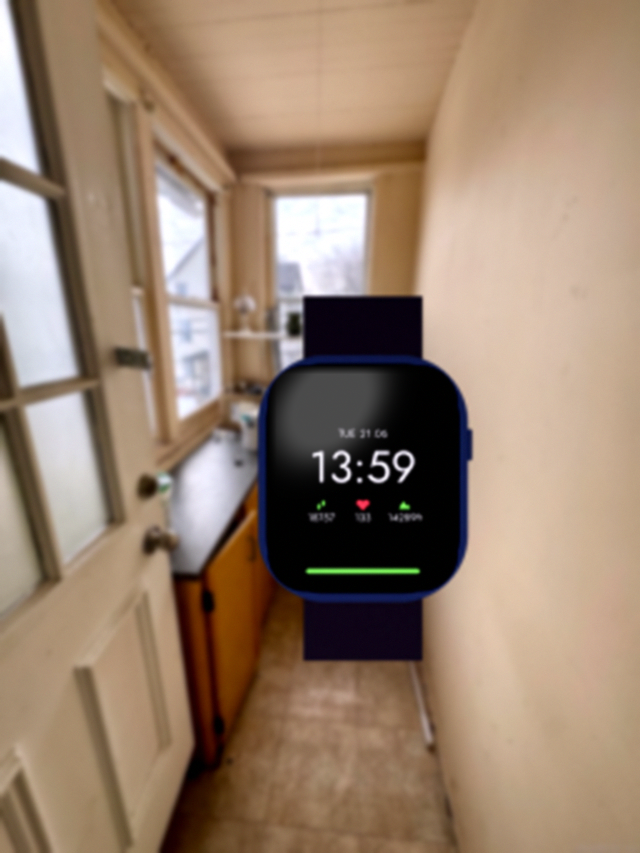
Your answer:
13 h 59 min
